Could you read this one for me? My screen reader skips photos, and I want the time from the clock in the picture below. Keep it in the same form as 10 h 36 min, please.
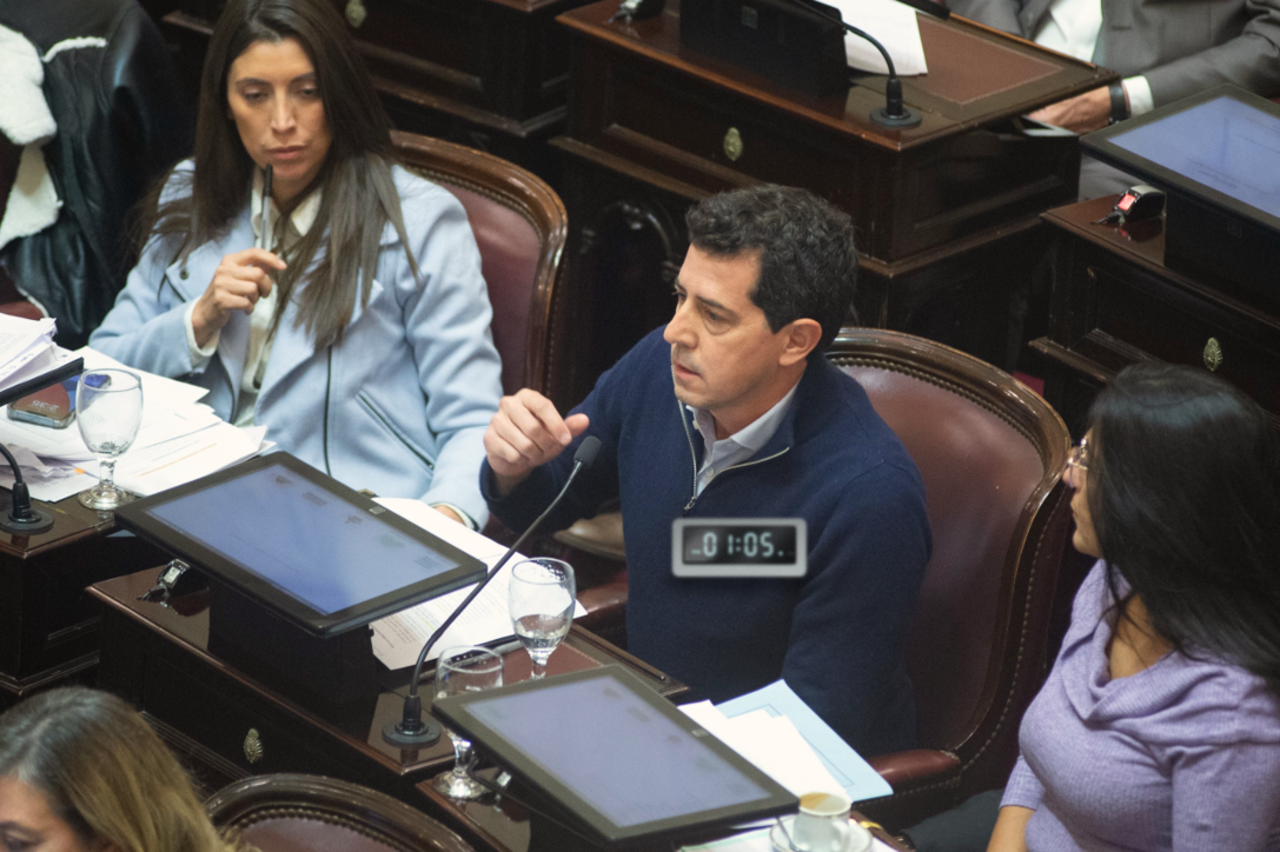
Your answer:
1 h 05 min
